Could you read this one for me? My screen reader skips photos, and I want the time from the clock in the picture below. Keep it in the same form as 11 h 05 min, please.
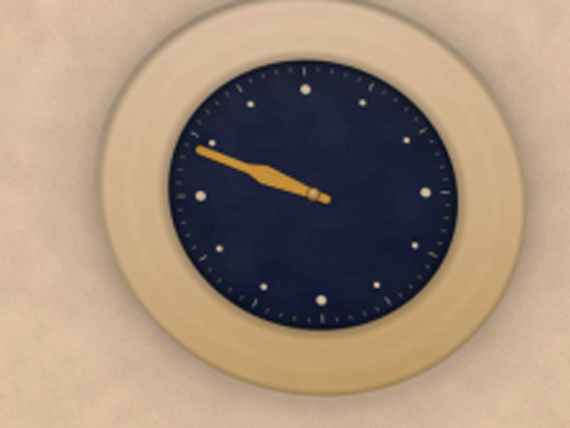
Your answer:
9 h 49 min
